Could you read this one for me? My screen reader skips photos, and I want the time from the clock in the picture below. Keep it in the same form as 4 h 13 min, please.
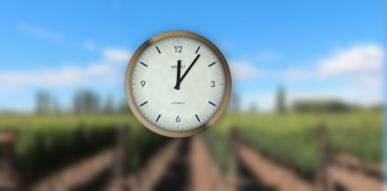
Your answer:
12 h 06 min
